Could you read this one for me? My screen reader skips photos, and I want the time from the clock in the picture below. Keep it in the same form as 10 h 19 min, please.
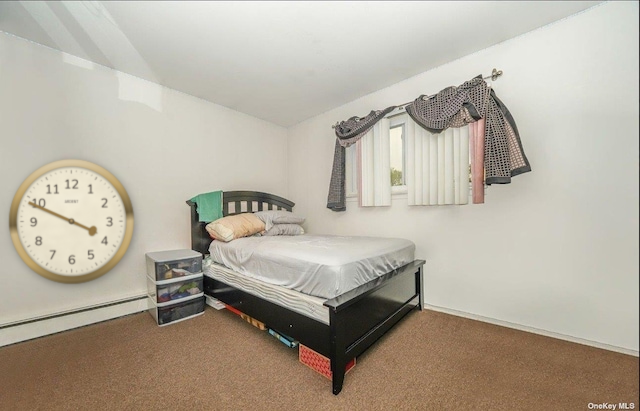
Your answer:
3 h 49 min
